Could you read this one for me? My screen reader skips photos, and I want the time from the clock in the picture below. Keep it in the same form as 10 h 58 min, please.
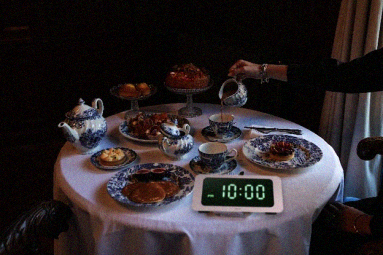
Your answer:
10 h 00 min
